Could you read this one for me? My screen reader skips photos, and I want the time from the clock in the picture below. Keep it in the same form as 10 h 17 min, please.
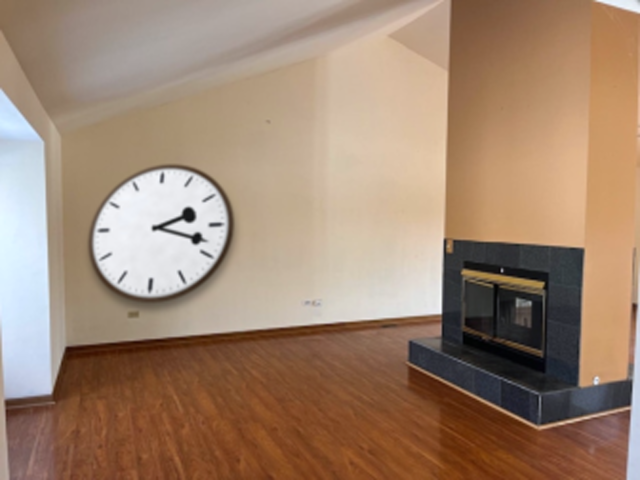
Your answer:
2 h 18 min
